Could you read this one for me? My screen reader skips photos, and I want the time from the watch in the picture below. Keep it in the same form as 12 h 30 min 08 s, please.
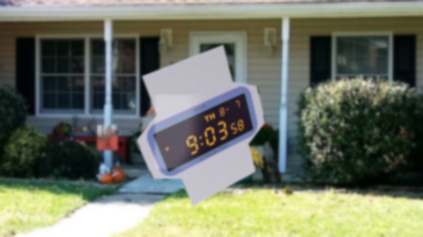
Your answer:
9 h 03 min 58 s
